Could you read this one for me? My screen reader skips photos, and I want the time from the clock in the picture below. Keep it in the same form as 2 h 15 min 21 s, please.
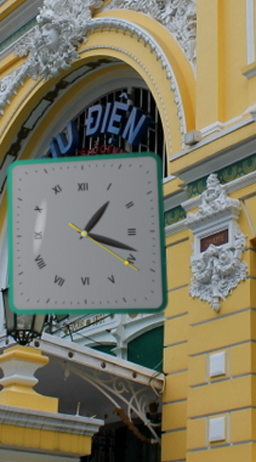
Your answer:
1 h 18 min 21 s
